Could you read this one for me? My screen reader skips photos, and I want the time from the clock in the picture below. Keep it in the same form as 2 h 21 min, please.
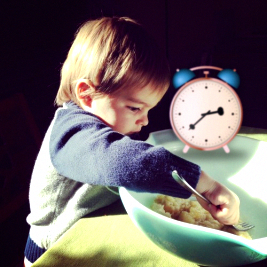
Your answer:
2 h 38 min
